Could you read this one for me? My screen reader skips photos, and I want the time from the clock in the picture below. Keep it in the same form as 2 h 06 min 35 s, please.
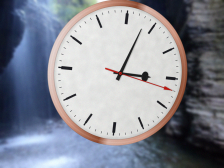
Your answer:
3 h 03 min 17 s
